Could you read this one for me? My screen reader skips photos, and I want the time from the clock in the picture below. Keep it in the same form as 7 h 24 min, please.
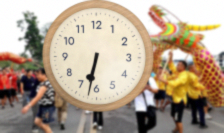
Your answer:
6 h 32 min
